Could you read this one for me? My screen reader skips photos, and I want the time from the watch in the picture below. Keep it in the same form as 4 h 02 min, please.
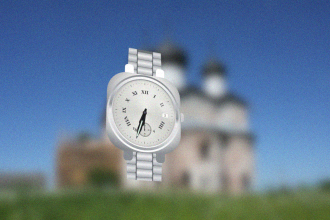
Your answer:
6 h 33 min
